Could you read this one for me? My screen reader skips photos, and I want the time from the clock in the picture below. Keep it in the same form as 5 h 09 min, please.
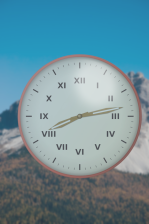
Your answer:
8 h 13 min
